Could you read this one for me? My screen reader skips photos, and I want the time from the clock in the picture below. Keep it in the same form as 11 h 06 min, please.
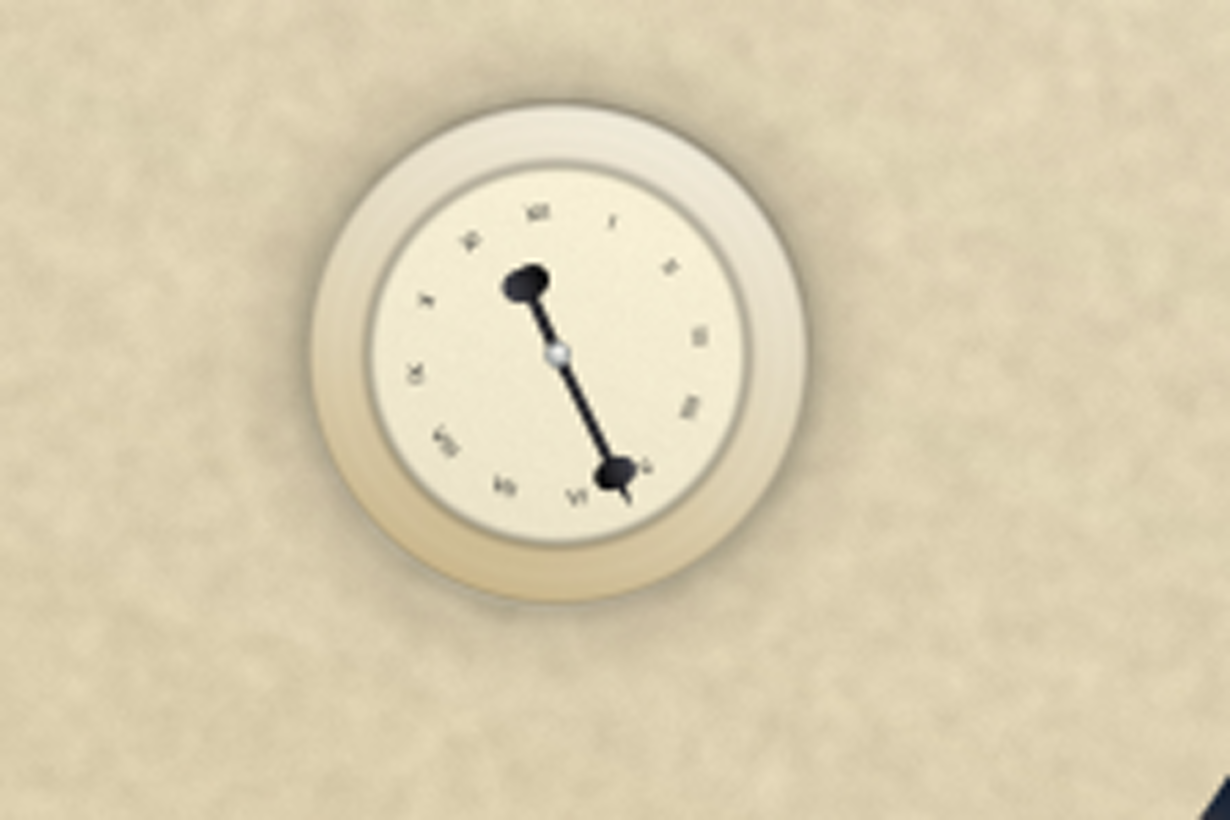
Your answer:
11 h 27 min
